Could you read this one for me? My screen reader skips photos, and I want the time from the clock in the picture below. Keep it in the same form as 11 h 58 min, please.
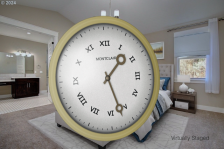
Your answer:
1 h 27 min
